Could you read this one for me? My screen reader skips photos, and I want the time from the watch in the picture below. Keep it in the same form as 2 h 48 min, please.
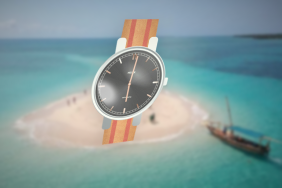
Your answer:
6 h 01 min
